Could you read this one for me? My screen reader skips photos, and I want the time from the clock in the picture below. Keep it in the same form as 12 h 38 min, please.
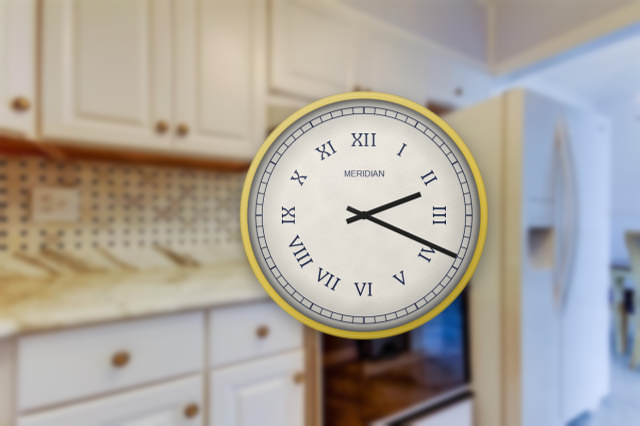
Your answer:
2 h 19 min
